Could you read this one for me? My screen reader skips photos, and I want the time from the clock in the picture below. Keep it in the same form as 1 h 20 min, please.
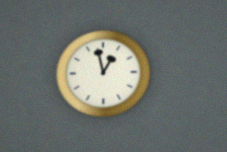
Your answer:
12 h 58 min
